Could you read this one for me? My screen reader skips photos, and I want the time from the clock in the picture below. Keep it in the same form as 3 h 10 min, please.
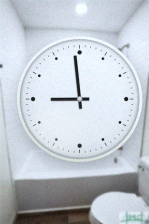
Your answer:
8 h 59 min
